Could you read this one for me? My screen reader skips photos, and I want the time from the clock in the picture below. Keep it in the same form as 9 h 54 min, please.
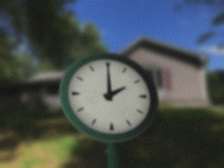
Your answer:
2 h 00 min
